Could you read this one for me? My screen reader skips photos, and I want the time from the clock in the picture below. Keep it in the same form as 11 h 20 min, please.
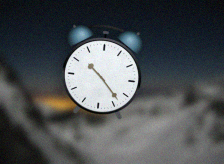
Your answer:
10 h 23 min
